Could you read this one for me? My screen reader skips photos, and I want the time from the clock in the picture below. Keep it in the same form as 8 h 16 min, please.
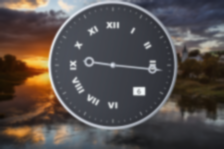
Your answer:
9 h 16 min
